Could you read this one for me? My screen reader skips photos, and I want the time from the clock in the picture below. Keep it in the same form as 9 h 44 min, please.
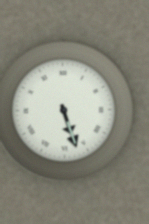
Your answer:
5 h 27 min
